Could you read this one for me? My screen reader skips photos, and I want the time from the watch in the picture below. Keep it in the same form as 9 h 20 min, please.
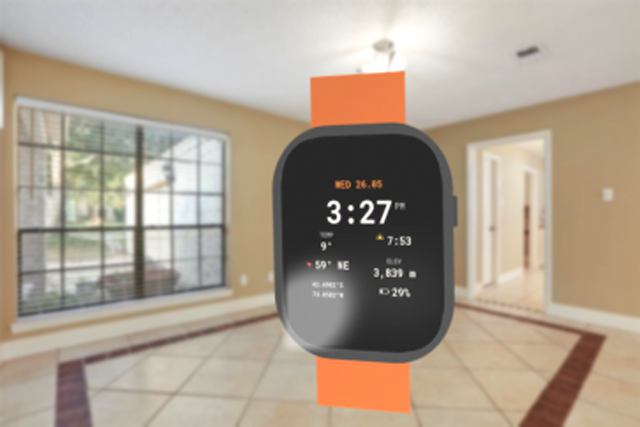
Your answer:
3 h 27 min
